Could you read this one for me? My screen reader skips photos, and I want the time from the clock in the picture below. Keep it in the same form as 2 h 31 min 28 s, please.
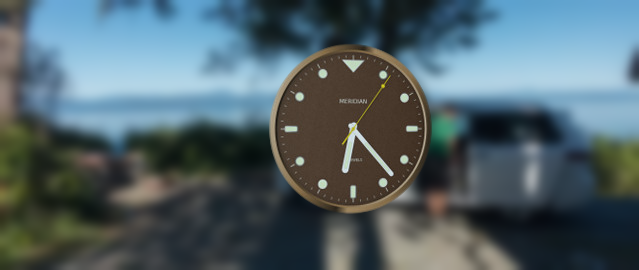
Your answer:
6 h 23 min 06 s
